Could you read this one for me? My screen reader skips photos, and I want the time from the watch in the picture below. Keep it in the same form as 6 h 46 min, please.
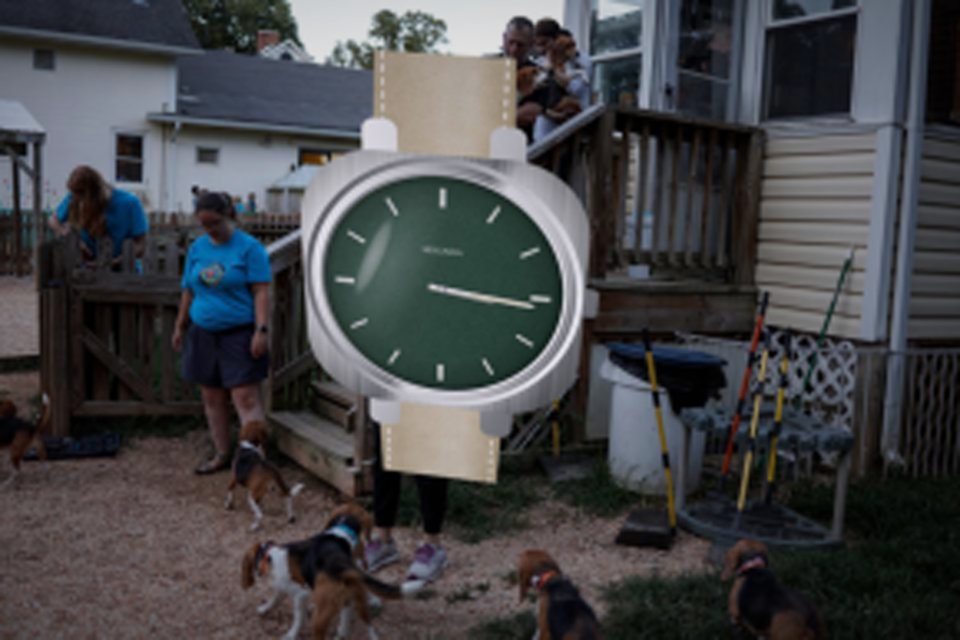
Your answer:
3 h 16 min
